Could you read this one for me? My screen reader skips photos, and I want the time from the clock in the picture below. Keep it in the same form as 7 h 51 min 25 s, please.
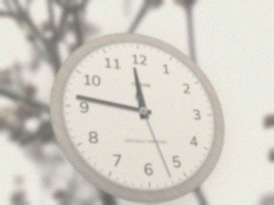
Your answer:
11 h 46 min 27 s
